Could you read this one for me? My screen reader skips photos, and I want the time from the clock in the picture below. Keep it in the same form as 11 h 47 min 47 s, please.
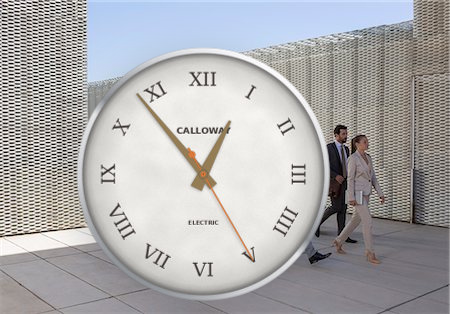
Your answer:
12 h 53 min 25 s
